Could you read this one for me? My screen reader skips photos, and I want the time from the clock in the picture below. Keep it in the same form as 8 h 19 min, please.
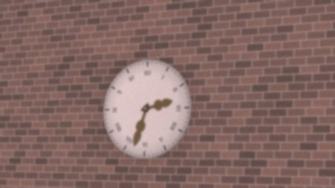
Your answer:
2 h 33 min
